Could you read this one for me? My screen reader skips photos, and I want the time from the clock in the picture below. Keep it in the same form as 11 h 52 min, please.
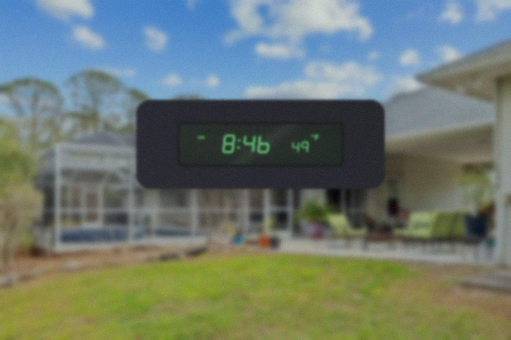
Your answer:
8 h 46 min
